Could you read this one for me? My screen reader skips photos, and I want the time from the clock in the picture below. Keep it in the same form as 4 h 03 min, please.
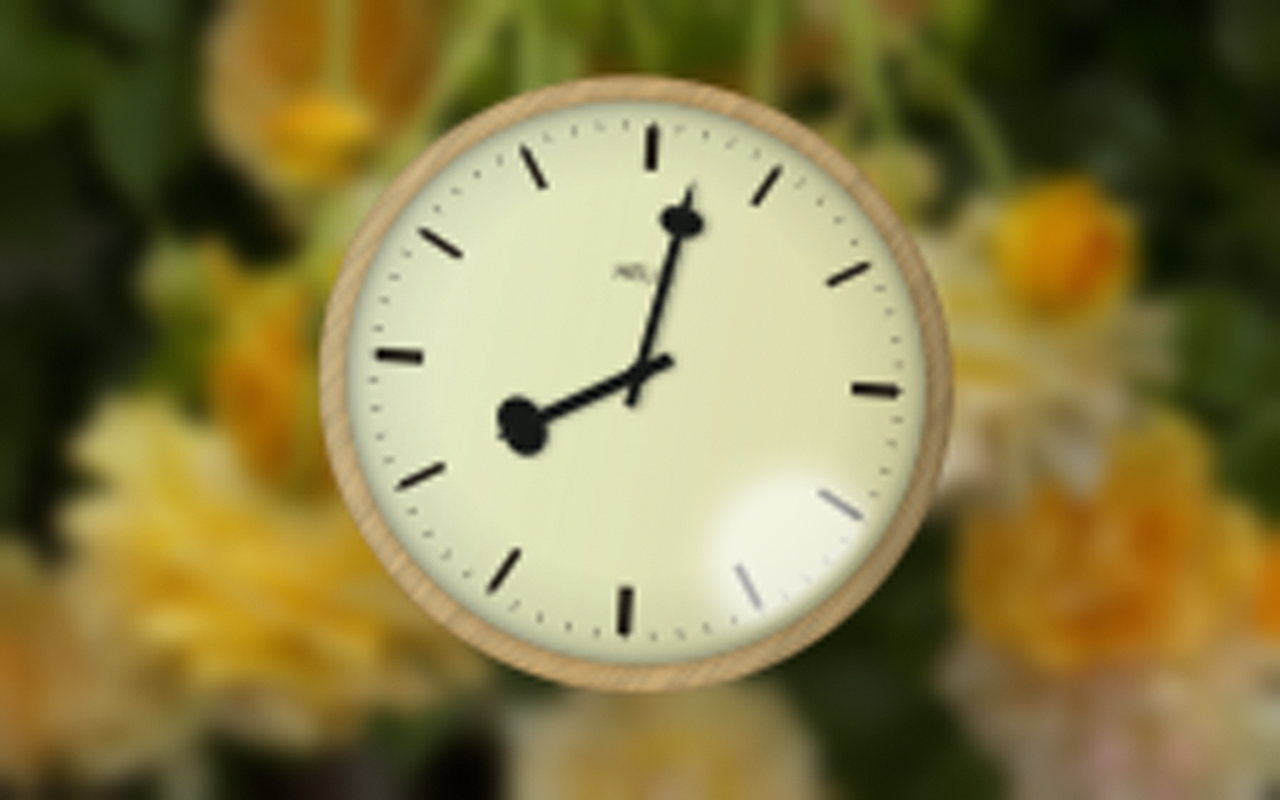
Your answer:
8 h 02 min
